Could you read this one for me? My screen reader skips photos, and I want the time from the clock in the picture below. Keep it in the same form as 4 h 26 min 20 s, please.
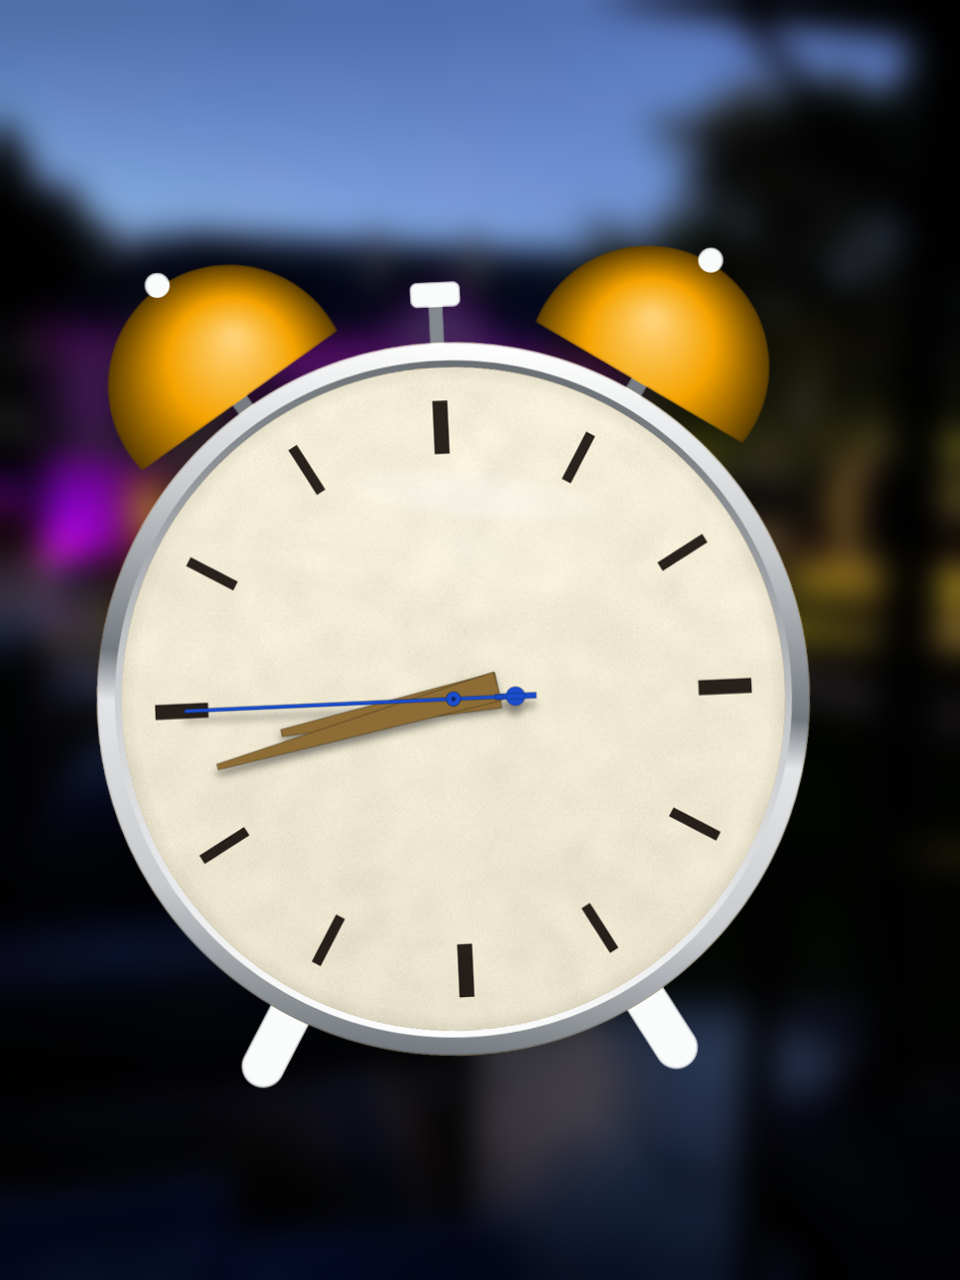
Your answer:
8 h 42 min 45 s
